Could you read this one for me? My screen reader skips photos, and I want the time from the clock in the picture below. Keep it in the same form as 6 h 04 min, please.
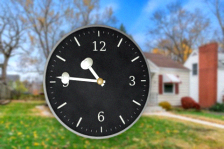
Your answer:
10 h 46 min
